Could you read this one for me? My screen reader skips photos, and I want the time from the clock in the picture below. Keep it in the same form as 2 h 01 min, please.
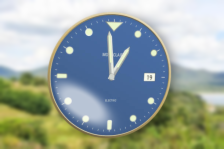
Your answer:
12 h 59 min
